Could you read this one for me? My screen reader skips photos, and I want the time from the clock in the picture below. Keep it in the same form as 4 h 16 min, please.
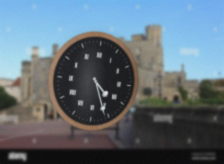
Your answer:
4 h 26 min
